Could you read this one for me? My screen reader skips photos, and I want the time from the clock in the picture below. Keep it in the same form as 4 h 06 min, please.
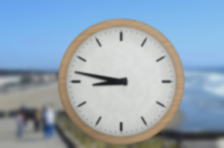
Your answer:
8 h 47 min
